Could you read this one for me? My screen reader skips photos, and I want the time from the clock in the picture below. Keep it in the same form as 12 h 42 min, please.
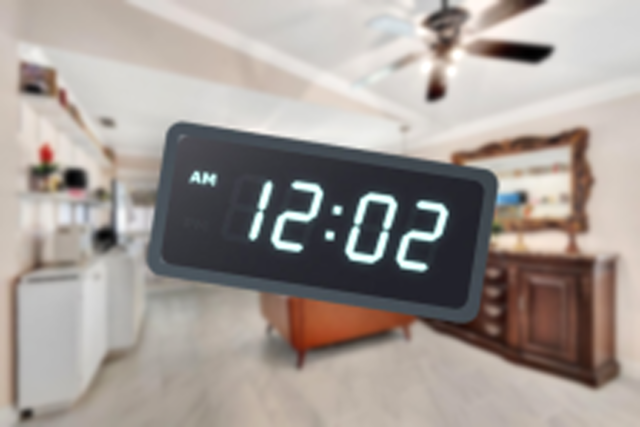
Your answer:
12 h 02 min
